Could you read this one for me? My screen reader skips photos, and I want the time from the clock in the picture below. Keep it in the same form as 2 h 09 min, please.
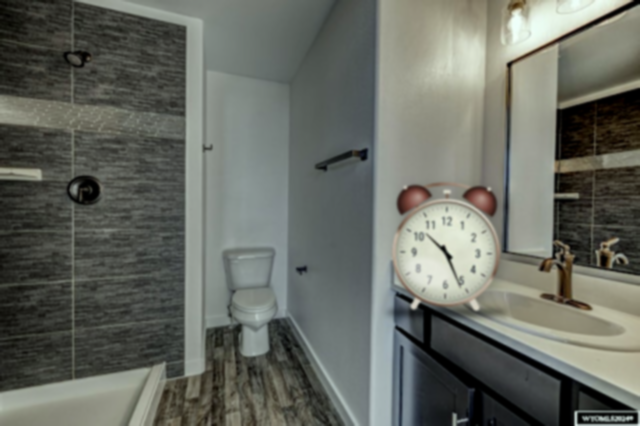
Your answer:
10 h 26 min
